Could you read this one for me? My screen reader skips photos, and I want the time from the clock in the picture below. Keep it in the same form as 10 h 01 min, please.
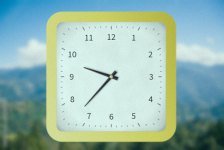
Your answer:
9 h 37 min
